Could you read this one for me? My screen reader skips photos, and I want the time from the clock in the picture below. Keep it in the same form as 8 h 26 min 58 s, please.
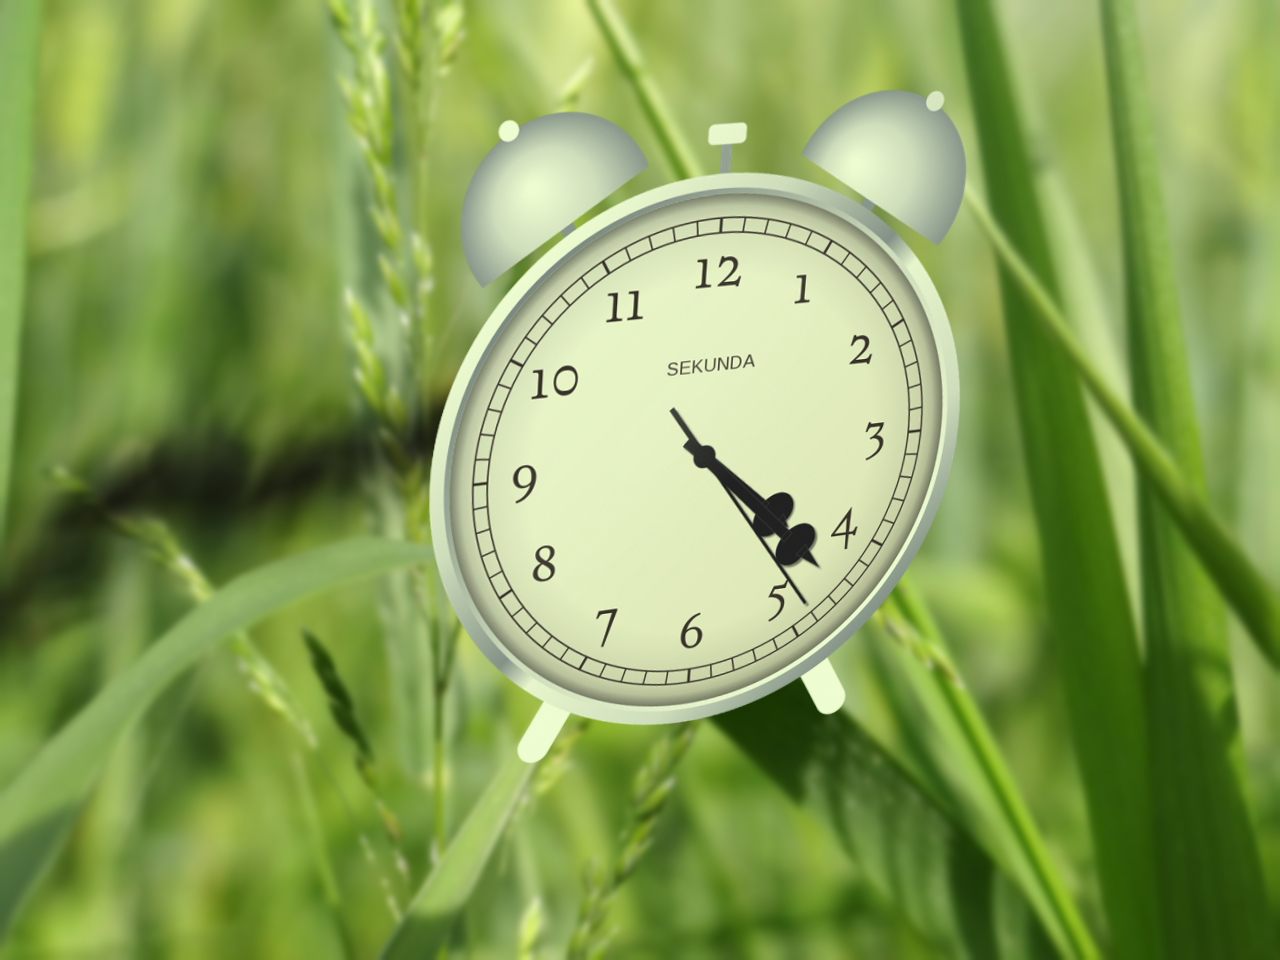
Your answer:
4 h 22 min 24 s
